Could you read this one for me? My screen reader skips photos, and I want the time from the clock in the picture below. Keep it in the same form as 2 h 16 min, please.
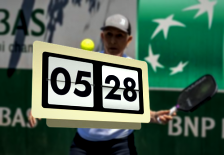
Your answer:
5 h 28 min
